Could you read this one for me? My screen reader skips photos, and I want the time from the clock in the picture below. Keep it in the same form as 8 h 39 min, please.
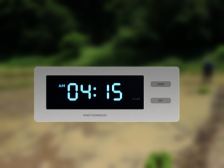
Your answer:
4 h 15 min
